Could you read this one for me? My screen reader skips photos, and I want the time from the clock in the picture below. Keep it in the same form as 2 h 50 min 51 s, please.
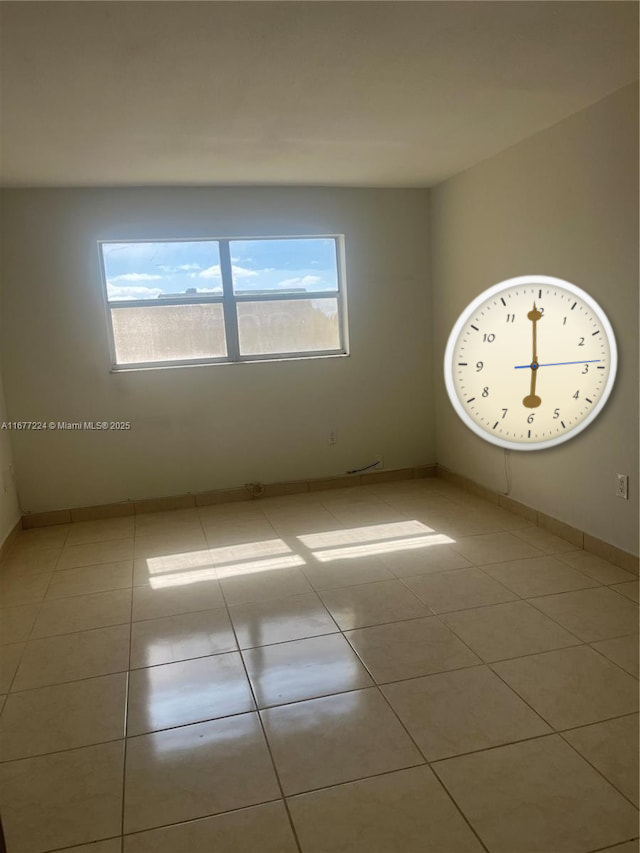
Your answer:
5 h 59 min 14 s
